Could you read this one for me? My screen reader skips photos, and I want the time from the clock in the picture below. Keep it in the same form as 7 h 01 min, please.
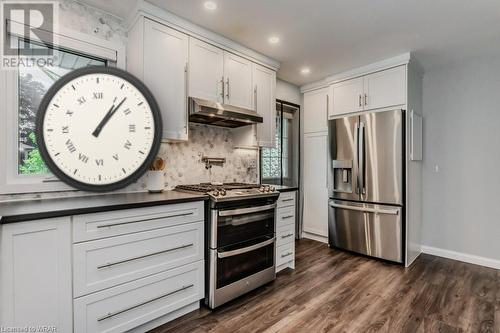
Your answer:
1 h 07 min
